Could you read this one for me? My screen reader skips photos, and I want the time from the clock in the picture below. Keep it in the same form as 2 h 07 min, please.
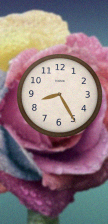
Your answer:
8 h 25 min
